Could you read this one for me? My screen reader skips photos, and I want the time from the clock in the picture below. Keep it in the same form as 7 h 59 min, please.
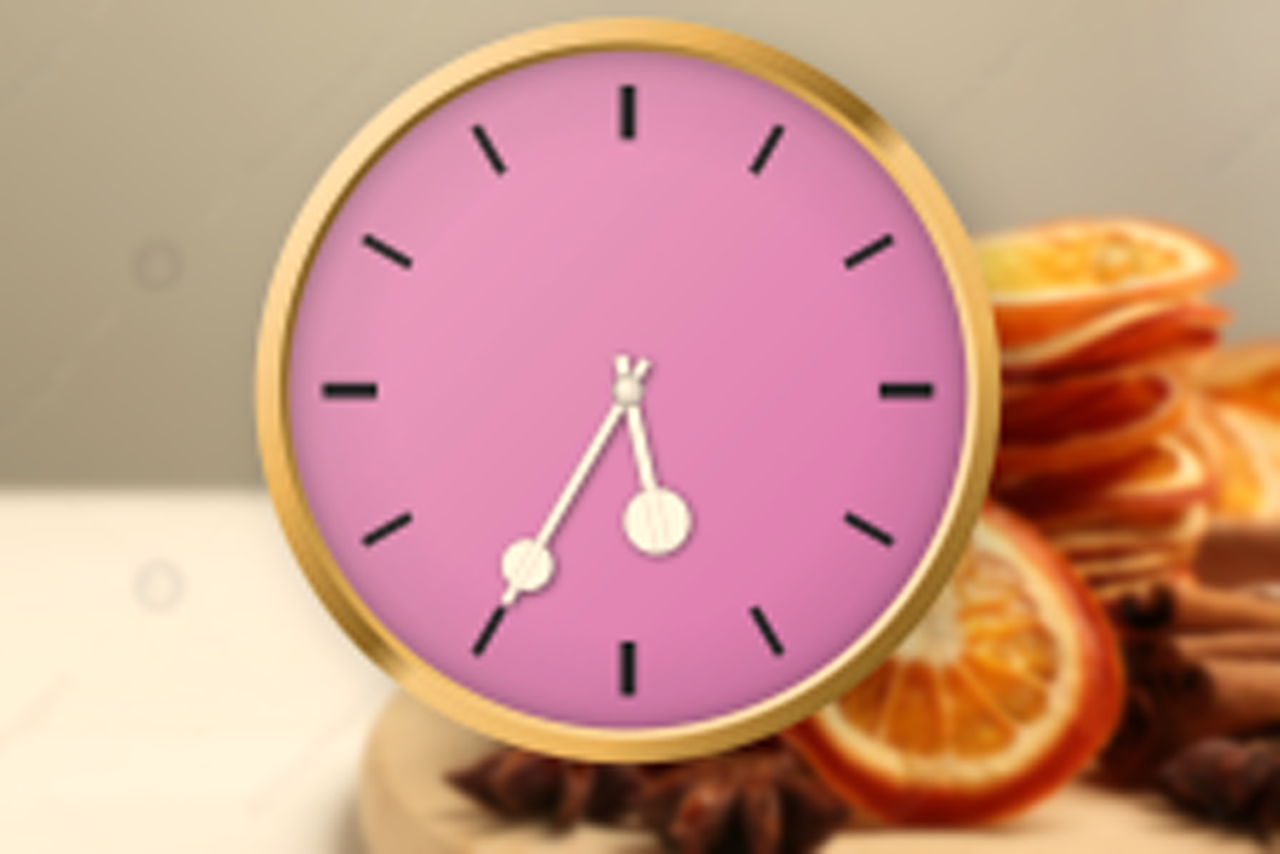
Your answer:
5 h 35 min
